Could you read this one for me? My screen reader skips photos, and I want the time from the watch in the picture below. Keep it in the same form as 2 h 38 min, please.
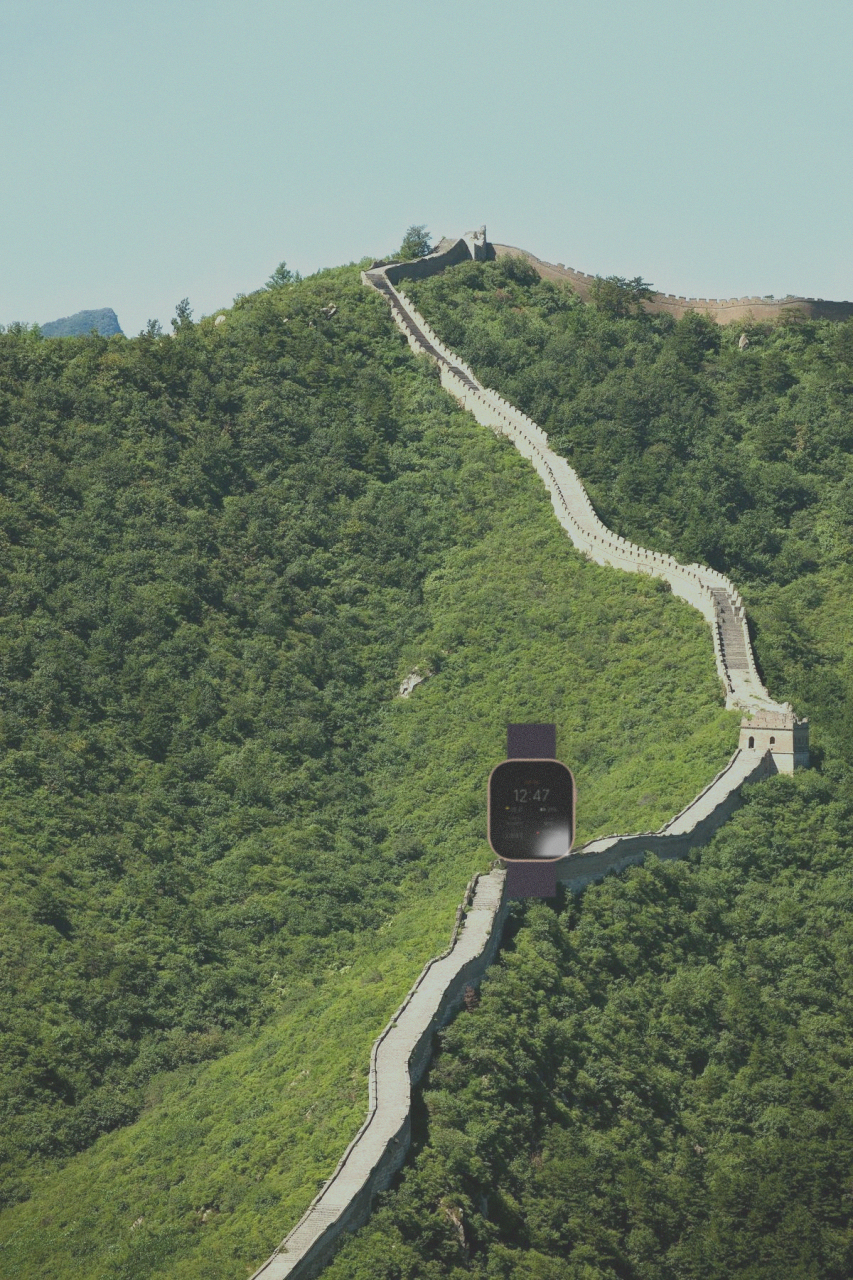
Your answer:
12 h 47 min
